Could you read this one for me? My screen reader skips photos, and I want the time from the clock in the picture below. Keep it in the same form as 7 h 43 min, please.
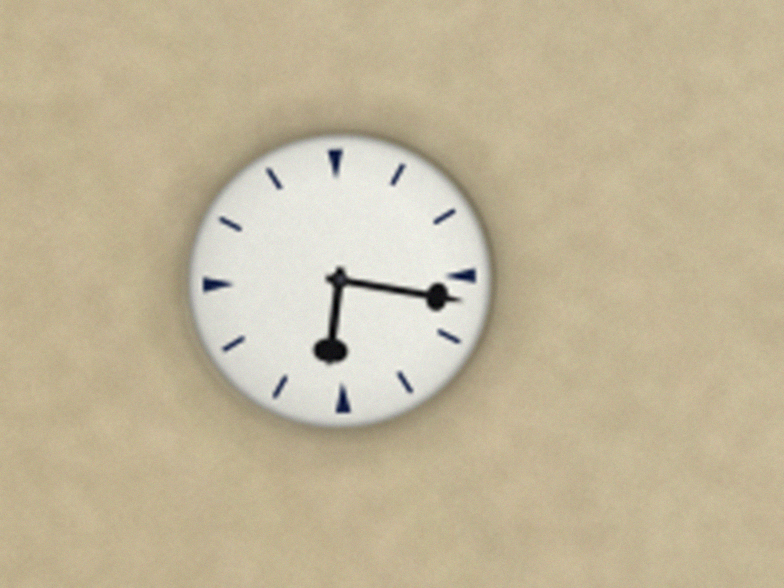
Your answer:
6 h 17 min
